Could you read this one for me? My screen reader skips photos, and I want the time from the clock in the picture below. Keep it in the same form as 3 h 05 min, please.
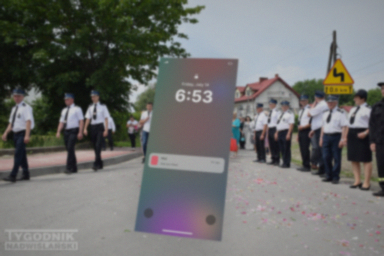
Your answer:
6 h 53 min
